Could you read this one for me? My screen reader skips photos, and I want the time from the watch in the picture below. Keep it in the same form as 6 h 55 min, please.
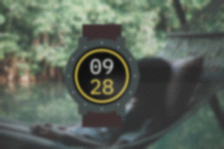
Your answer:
9 h 28 min
